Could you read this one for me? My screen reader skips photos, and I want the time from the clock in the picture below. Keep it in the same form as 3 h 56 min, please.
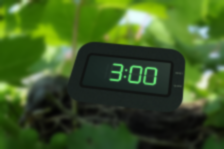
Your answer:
3 h 00 min
